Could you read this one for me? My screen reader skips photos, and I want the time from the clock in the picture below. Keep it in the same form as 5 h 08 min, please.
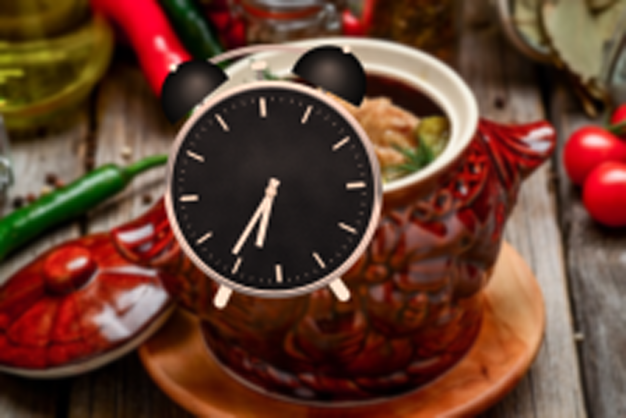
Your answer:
6 h 36 min
